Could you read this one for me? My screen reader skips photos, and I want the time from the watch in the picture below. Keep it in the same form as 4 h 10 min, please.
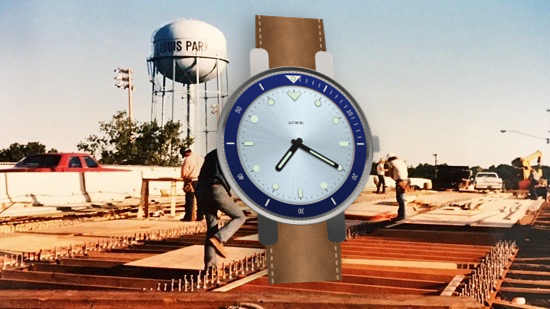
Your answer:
7 h 20 min
